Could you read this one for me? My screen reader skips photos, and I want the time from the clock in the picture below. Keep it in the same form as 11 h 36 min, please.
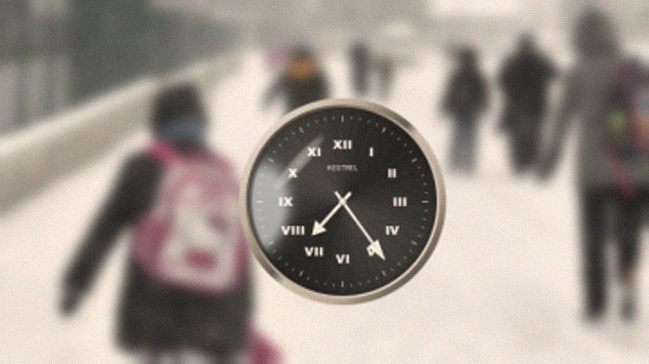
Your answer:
7 h 24 min
